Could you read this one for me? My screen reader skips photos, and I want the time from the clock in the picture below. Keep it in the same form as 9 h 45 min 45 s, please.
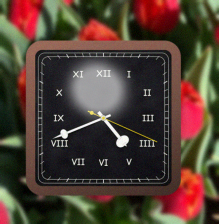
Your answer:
4 h 41 min 19 s
